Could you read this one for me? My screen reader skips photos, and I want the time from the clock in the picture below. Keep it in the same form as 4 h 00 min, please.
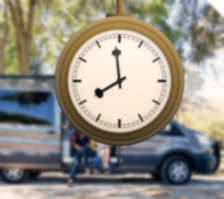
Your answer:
7 h 59 min
